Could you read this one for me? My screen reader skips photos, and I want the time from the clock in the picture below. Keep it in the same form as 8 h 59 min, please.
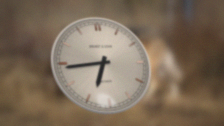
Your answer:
6 h 44 min
